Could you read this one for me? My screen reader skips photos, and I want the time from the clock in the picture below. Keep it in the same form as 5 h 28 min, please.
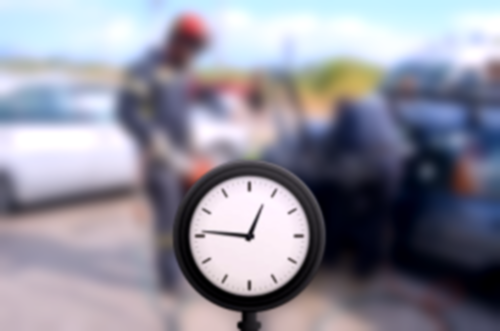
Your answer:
12 h 46 min
